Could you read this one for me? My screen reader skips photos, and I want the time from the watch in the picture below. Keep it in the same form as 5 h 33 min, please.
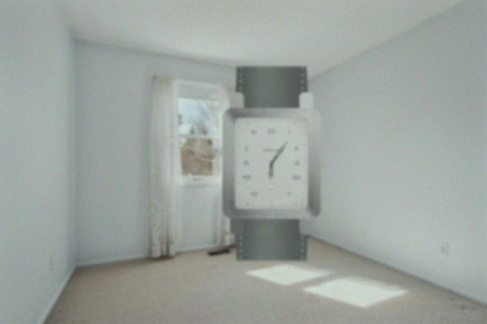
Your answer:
6 h 06 min
